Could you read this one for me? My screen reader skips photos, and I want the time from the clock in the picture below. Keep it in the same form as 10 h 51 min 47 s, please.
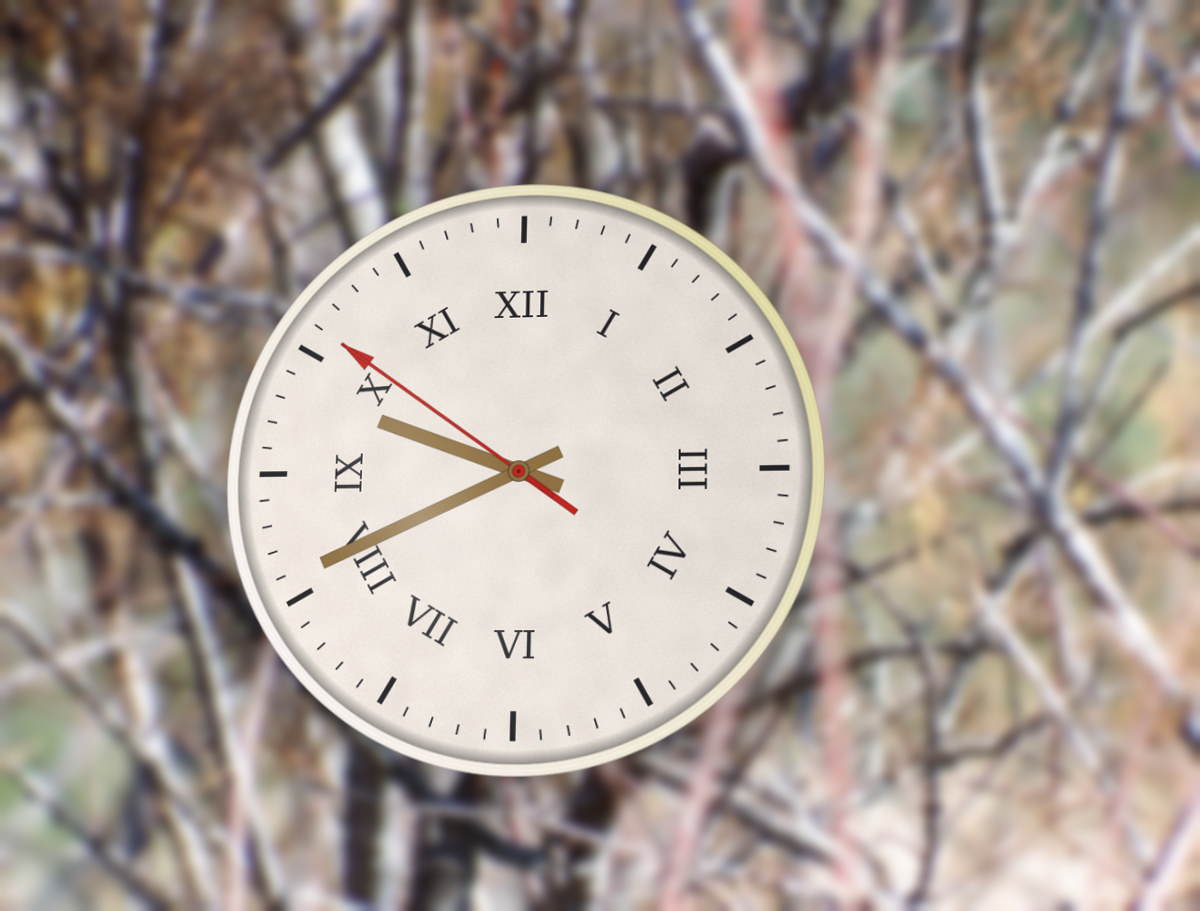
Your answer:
9 h 40 min 51 s
